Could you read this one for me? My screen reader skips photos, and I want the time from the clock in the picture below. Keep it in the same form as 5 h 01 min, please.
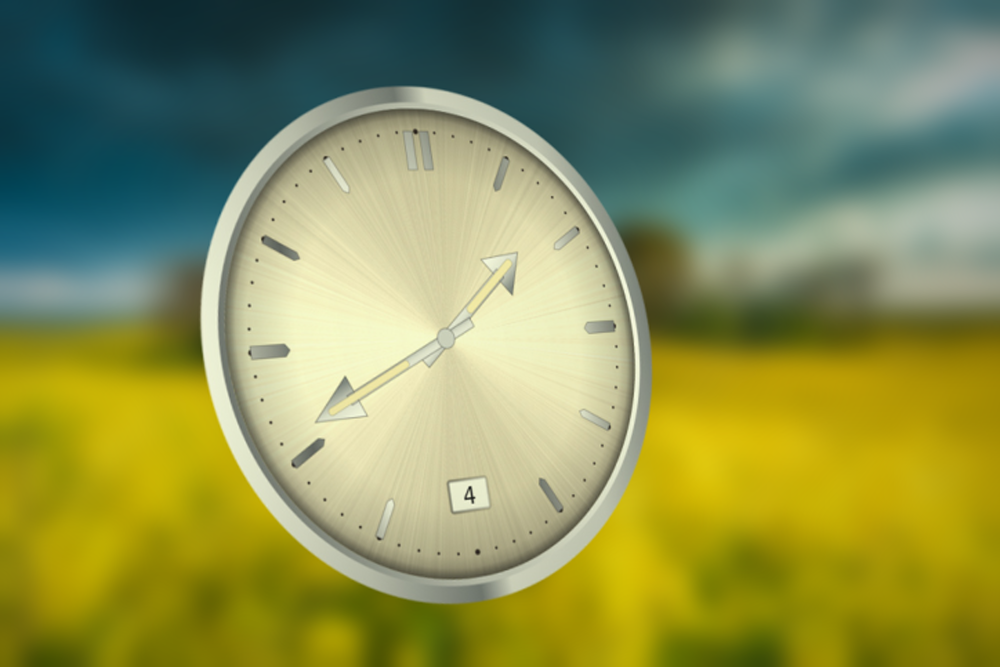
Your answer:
1 h 41 min
